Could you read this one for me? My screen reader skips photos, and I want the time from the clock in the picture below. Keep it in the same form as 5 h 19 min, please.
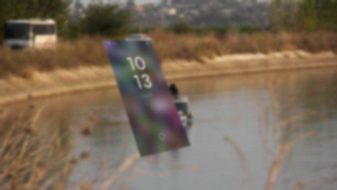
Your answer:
10 h 13 min
